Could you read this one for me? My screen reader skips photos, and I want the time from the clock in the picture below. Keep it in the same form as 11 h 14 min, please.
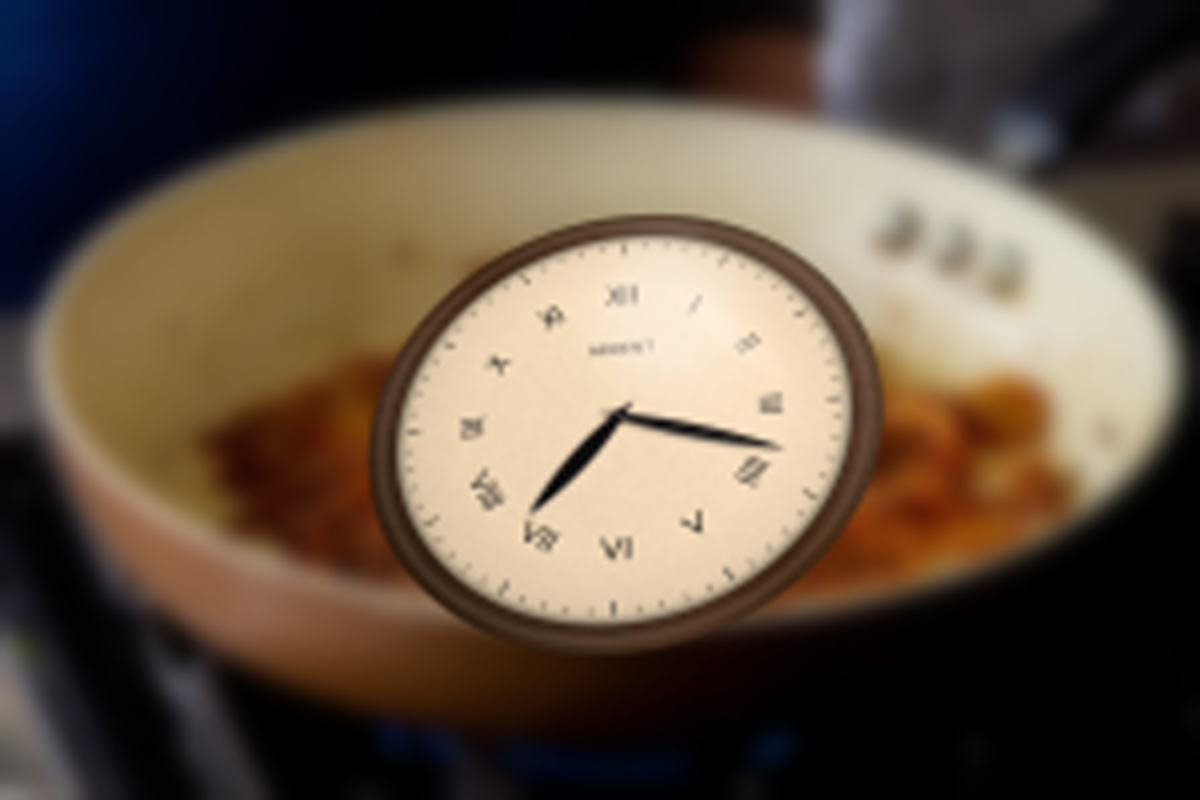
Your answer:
7 h 18 min
